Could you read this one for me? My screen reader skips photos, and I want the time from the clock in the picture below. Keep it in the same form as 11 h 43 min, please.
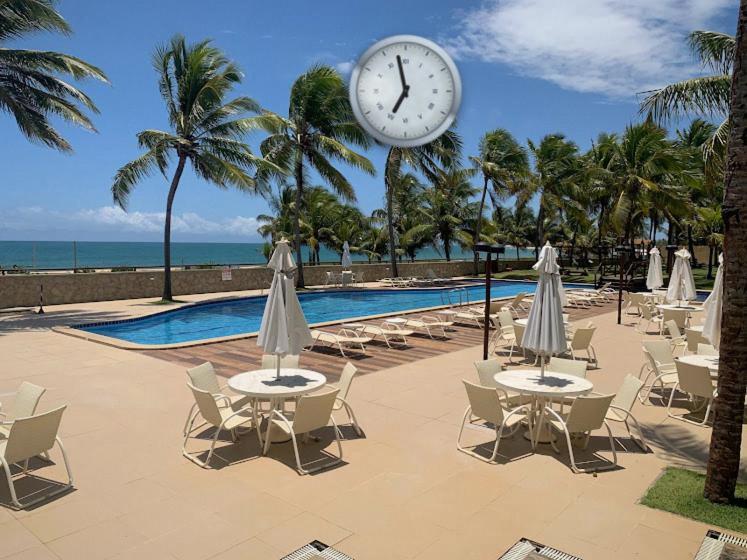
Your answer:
6 h 58 min
